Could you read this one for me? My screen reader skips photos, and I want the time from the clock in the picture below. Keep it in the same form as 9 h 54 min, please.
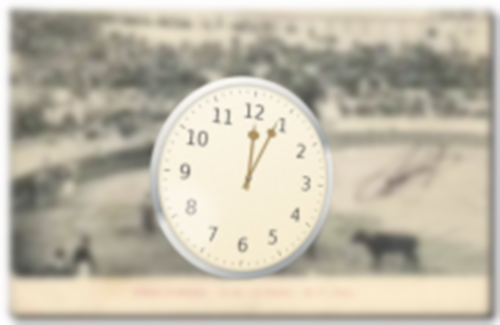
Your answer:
12 h 04 min
